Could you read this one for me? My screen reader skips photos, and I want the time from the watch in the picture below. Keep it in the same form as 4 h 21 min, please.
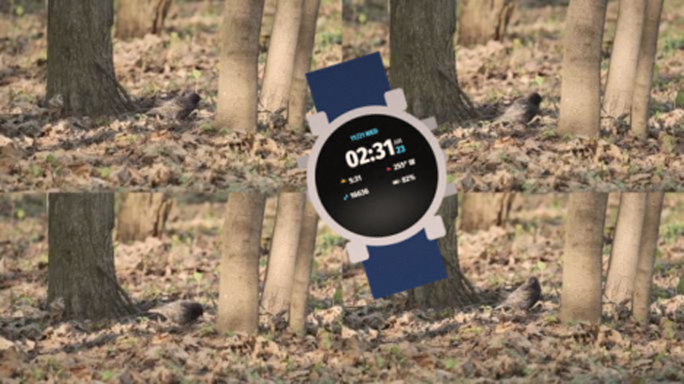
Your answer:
2 h 31 min
